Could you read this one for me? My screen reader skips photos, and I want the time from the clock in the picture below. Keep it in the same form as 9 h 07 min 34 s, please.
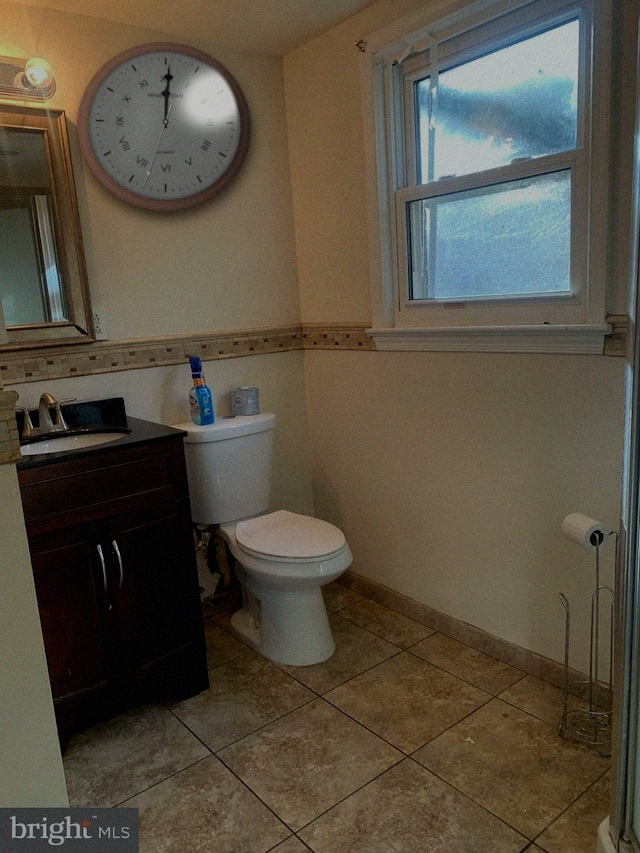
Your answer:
12 h 00 min 33 s
